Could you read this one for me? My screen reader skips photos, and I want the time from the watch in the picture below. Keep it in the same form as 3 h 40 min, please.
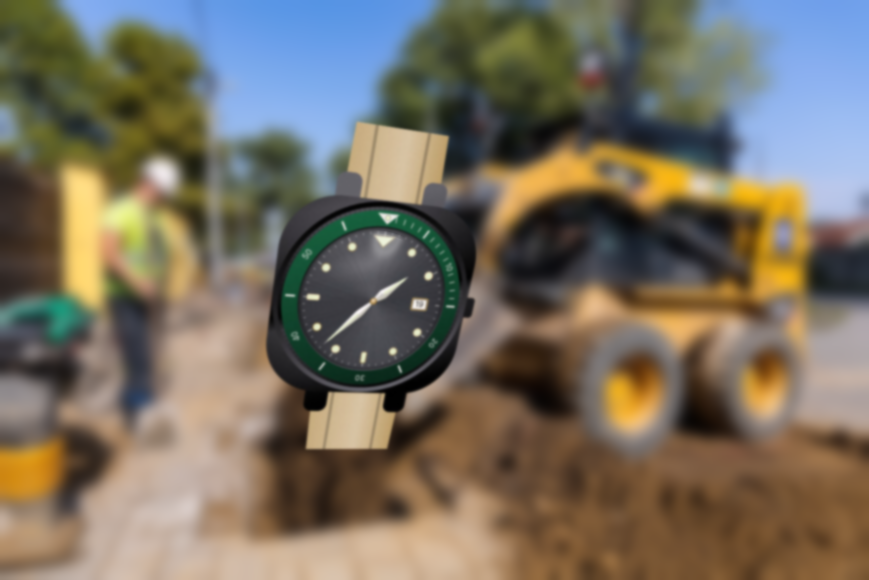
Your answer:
1 h 37 min
